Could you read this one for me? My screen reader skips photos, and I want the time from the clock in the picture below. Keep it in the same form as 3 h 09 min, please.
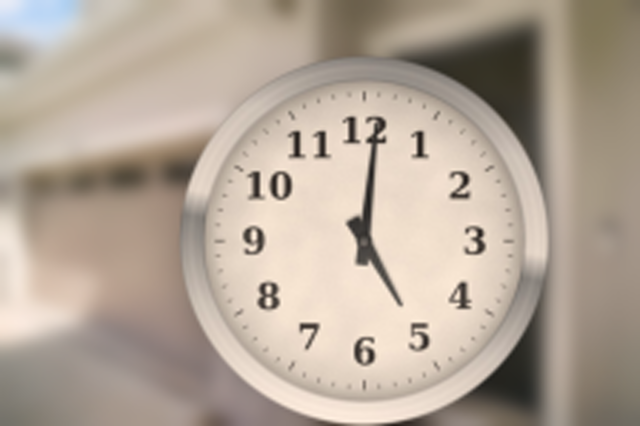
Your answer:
5 h 01 min
